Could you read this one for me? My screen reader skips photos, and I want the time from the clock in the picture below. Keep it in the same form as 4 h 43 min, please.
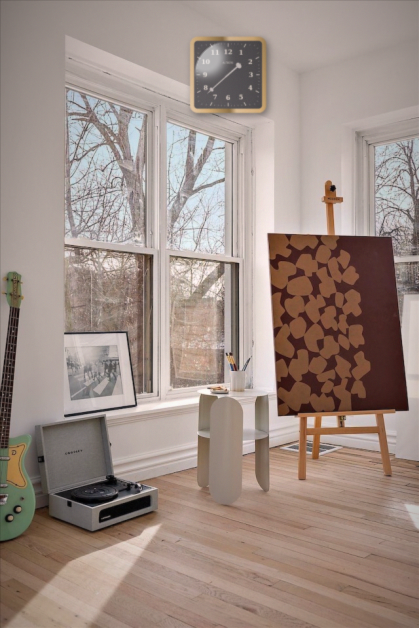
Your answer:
1 h 38 min
